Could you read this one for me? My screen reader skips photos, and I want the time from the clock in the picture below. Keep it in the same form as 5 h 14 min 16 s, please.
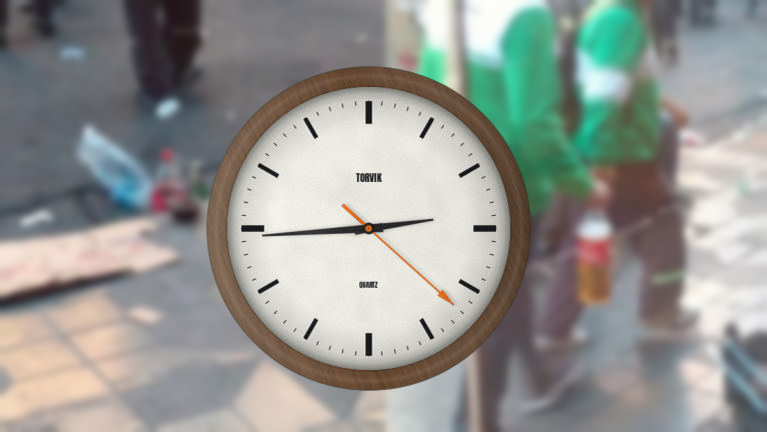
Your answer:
2 h 44 min 22 s
